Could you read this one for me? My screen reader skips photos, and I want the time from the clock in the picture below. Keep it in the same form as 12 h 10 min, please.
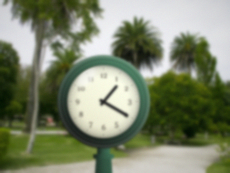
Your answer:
1 h 20 min
